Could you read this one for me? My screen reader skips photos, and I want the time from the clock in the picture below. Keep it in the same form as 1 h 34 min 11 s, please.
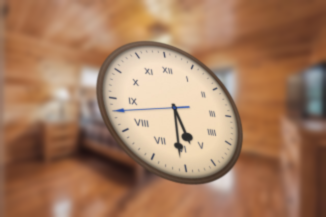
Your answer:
5 h 30 min 43 s
